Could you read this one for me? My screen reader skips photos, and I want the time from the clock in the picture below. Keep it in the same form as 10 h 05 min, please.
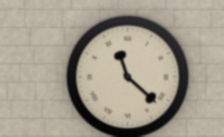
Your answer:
11 h 22 min
